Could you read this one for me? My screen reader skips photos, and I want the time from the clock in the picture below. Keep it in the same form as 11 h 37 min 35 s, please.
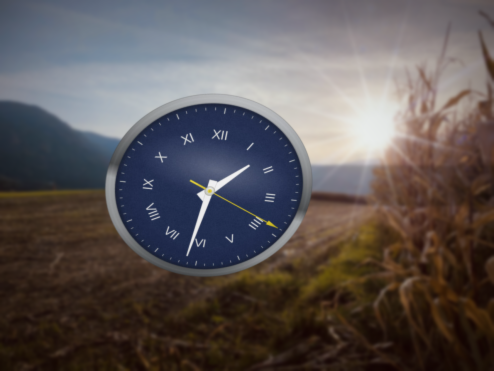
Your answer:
1 h 31 min 19 s
